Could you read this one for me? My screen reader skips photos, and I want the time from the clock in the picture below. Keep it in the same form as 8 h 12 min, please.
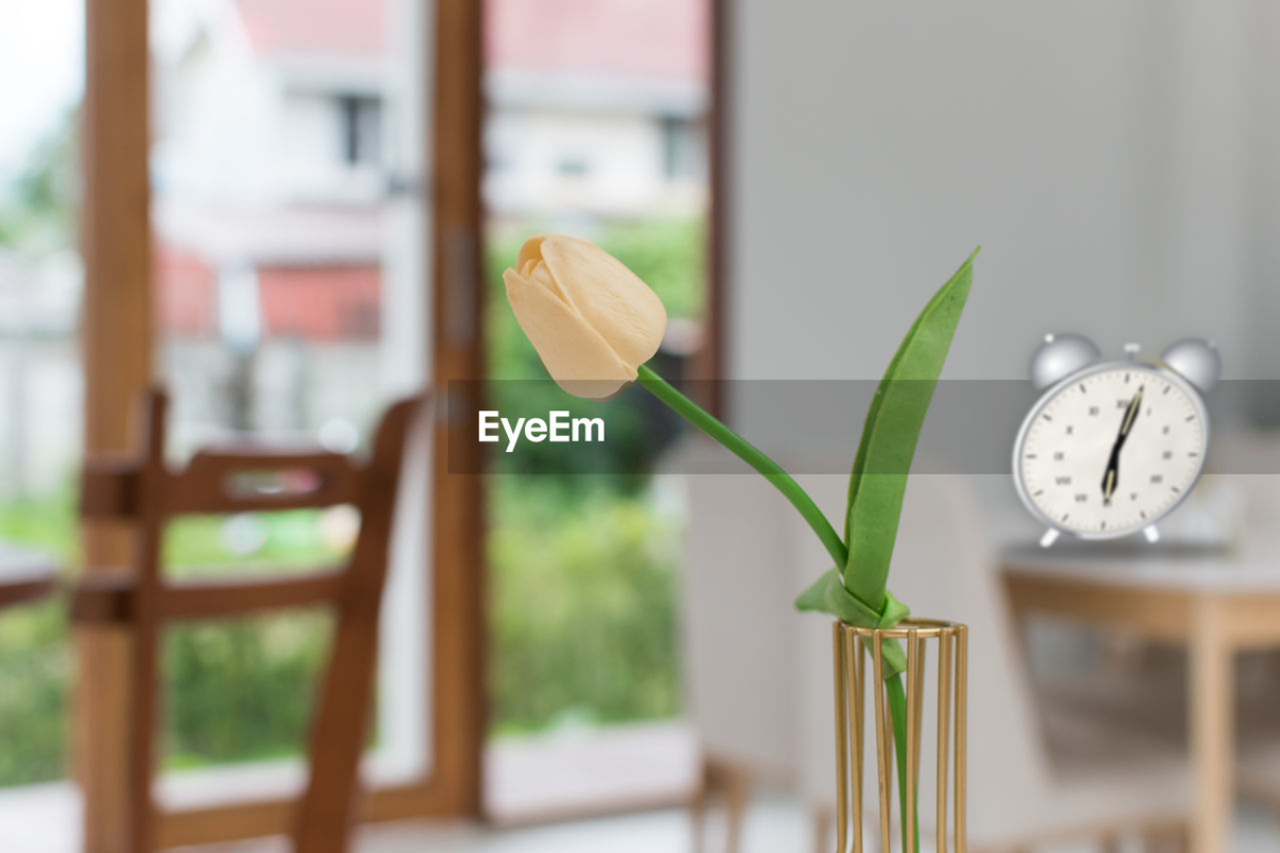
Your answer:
6 h 02 min
